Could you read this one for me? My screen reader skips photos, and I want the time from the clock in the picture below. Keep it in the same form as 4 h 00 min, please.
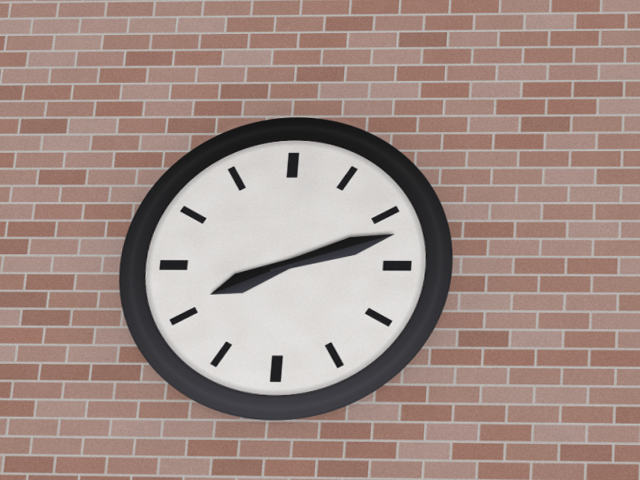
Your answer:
8 h 12 min
